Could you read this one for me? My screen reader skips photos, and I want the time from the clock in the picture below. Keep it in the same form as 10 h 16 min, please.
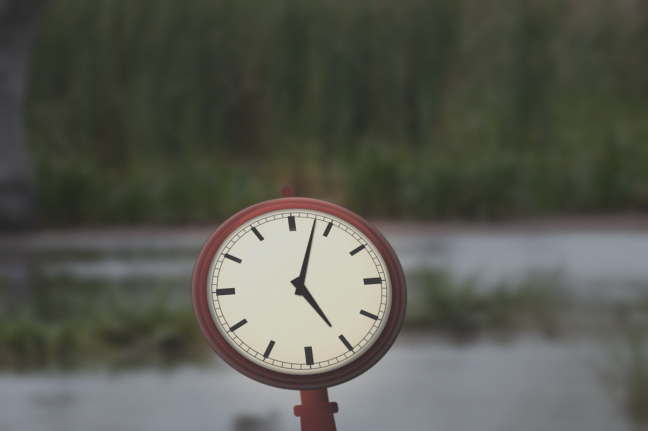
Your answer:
5 h 03 min
